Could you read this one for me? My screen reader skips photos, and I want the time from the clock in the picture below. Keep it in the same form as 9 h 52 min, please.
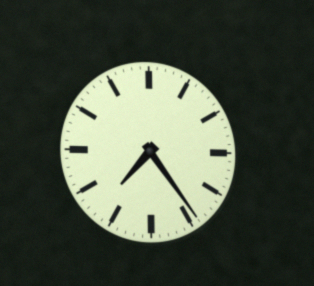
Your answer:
7 h 24 min
